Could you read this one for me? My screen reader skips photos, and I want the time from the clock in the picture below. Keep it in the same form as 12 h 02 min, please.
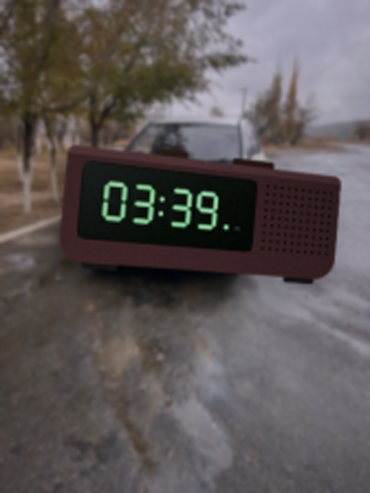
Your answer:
3 h 39 min
